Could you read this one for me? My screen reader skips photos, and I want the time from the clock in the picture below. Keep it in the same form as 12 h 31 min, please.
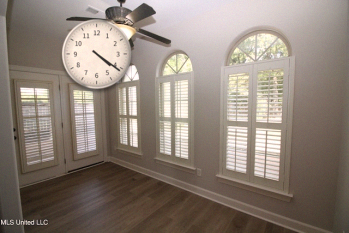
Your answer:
4 h 21 min
